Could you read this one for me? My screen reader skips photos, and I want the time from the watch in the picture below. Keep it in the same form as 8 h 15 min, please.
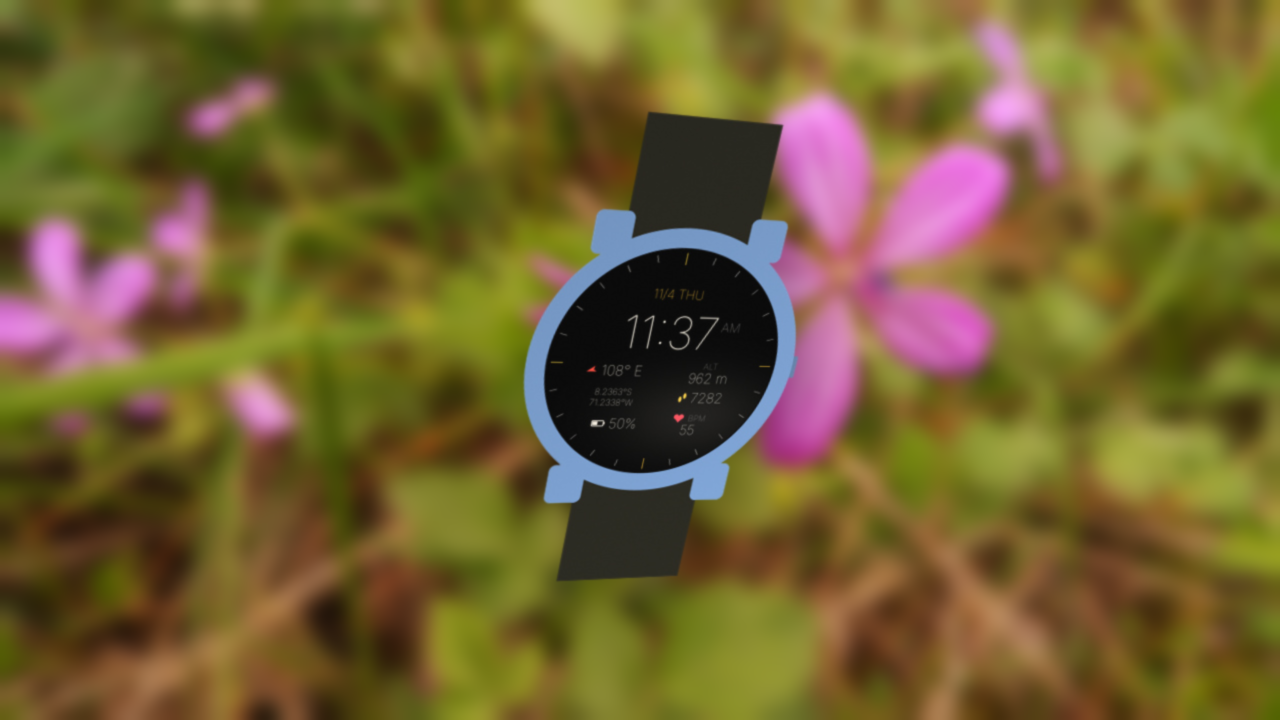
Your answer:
11 h 37 min
